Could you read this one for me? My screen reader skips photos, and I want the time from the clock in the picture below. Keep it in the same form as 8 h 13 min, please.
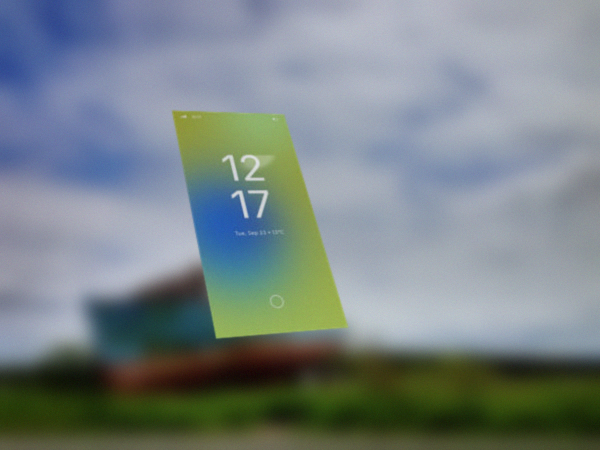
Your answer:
12 h 17 min
